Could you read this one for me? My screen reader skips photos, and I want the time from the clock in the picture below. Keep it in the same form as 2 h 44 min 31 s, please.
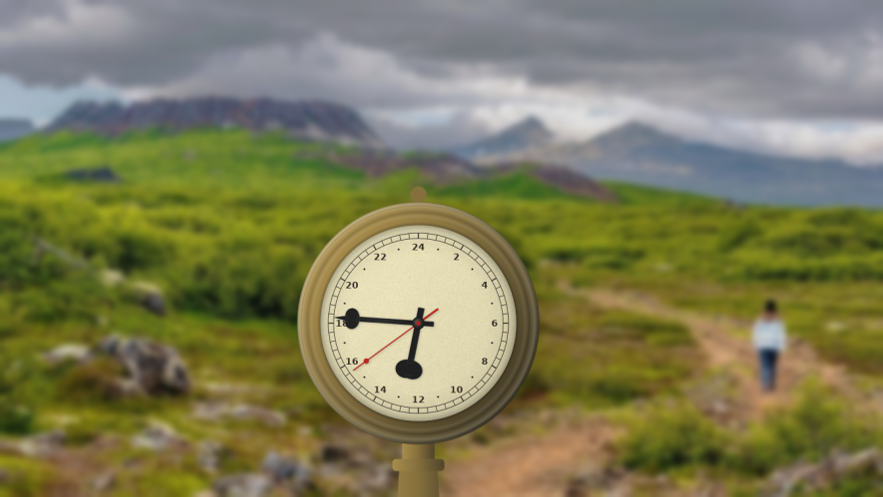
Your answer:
12 h 45 min 39 s
